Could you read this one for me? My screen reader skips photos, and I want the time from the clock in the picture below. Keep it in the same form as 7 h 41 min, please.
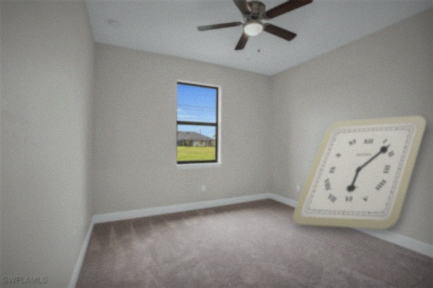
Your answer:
6 h 07 min
